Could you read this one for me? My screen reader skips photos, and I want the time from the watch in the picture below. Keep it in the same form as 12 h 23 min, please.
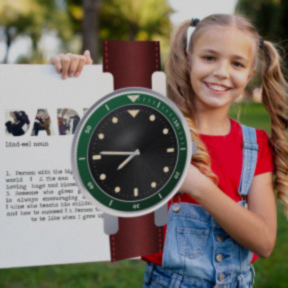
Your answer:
7 h 46 min
